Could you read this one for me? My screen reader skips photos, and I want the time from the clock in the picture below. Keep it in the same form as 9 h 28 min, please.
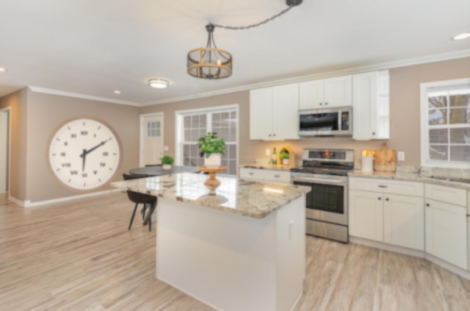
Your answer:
6 h 10 min
